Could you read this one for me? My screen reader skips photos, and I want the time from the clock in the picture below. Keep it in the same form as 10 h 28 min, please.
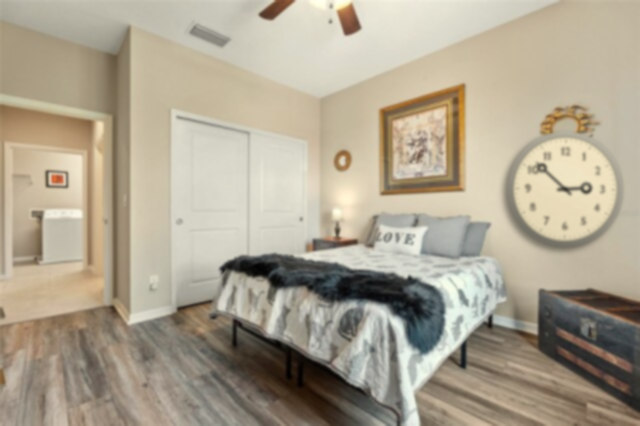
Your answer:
2 h 52 min
